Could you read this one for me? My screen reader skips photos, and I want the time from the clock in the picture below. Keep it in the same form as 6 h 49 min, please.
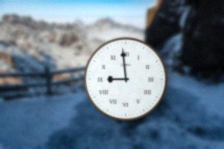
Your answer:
8 h 59 min
